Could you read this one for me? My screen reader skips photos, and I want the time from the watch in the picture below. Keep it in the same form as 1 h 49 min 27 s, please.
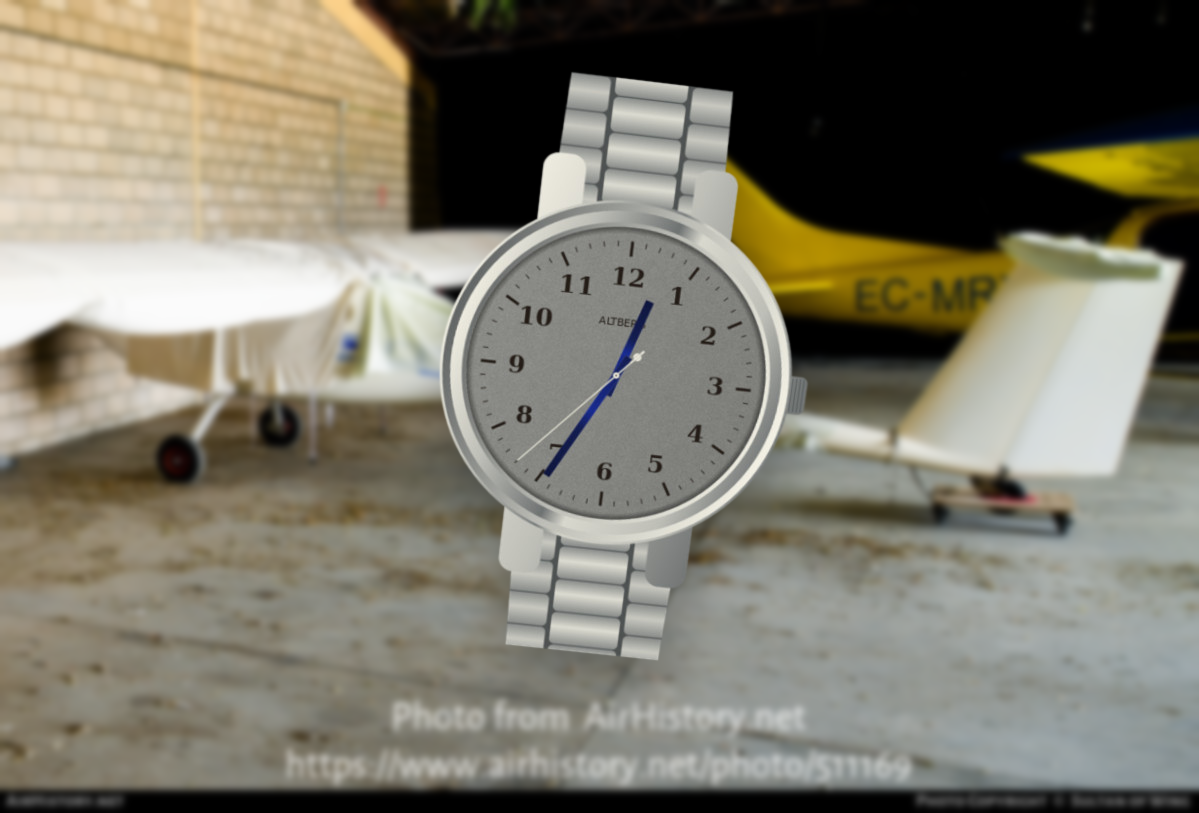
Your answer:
12 h 34 min 37 s
